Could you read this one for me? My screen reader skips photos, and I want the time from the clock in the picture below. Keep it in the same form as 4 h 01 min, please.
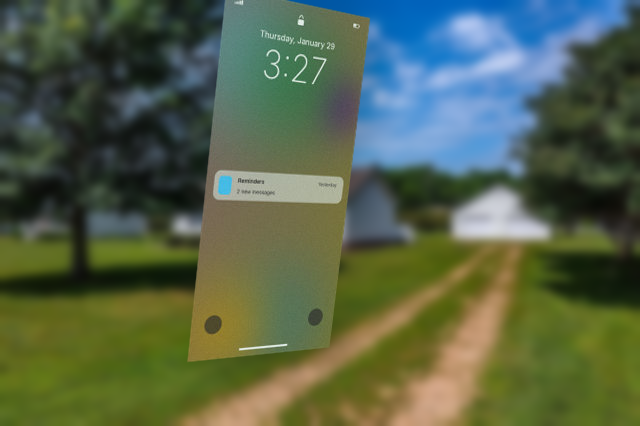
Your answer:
3 h 27 min
